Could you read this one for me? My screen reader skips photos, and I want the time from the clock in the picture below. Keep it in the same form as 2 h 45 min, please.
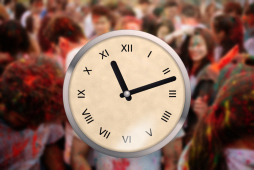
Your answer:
11 h 12 min
